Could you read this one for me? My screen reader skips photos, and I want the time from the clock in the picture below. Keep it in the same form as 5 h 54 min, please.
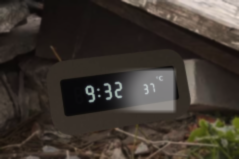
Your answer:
9 h 32 min
